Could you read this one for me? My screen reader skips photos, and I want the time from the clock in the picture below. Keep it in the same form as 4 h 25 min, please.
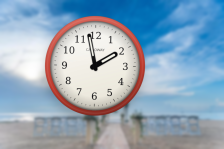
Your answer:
1 h 58 min
